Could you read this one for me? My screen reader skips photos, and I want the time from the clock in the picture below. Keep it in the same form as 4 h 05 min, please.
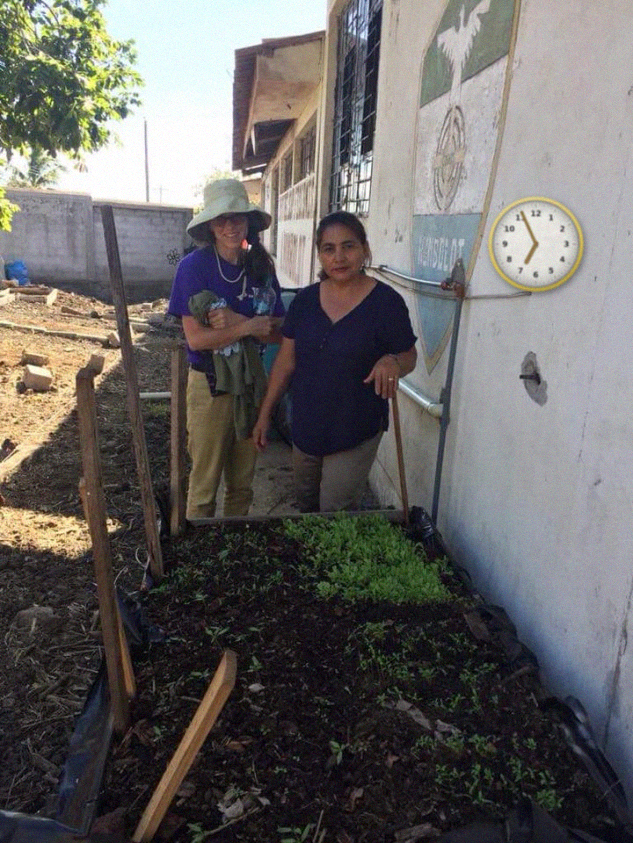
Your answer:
6 h 56 min
